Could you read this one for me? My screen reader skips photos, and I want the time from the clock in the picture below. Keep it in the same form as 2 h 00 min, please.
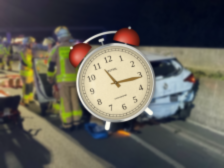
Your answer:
11 h 16 min
